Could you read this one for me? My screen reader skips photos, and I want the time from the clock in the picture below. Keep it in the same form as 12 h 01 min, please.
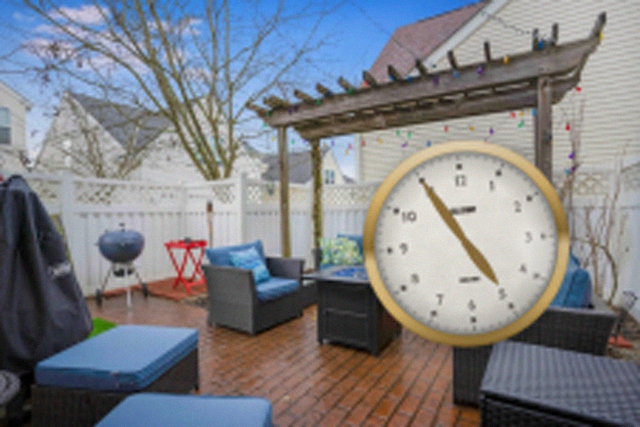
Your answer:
4 h 55 min
